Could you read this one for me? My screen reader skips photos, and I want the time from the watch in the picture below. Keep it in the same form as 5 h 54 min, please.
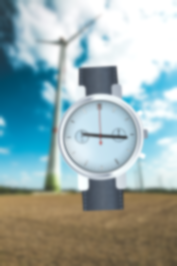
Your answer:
9 h 16 min
